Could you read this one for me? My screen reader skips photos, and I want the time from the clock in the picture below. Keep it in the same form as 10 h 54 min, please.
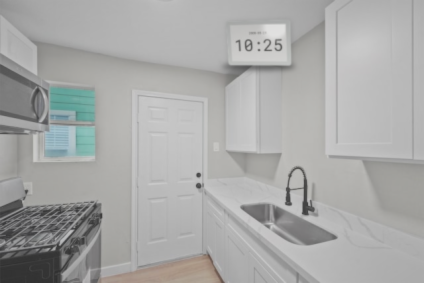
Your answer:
10 h 25 min
